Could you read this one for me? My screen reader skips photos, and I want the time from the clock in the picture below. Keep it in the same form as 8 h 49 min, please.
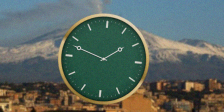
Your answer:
1 h 48 min
